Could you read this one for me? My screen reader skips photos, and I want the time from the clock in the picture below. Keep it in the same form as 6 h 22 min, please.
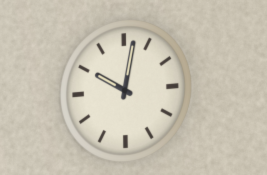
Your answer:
10 h 02 min
